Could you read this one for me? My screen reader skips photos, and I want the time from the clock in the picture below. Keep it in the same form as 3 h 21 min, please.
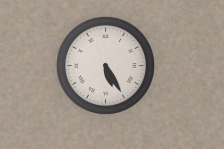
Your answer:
5 h 25 min
